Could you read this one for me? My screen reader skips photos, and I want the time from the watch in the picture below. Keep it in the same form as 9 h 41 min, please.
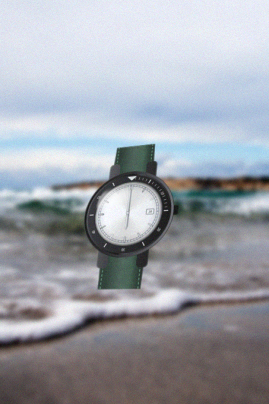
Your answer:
6 h 00 min
